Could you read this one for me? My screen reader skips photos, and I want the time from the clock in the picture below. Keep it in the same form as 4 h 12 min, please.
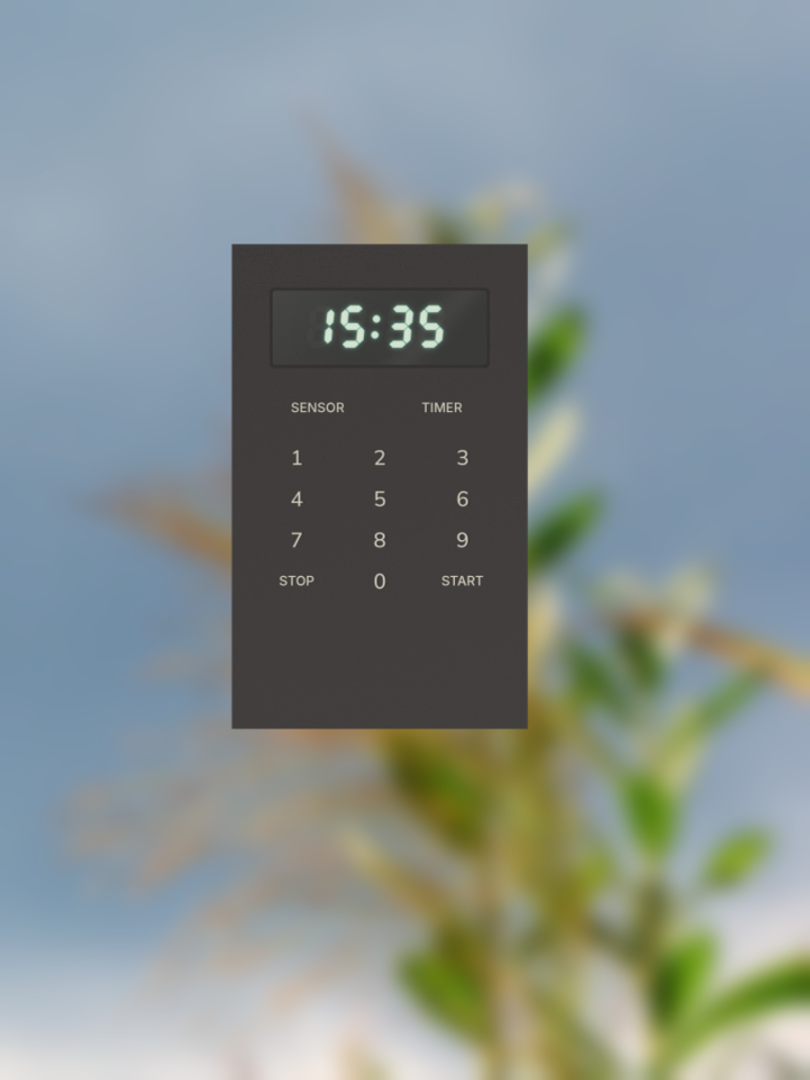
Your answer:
15 h 35 min
